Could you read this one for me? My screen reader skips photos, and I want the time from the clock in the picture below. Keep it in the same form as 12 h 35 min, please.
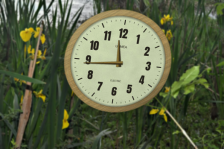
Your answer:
11 h 44 min
